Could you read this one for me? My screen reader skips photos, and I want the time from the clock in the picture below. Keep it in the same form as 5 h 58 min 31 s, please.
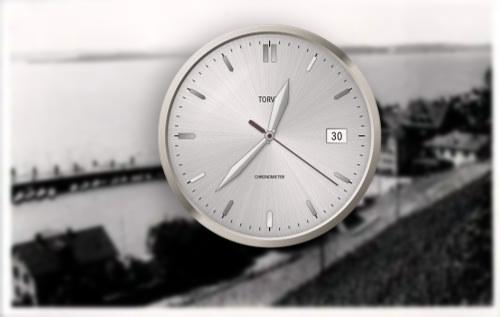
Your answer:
12 h 37 min 21 s
